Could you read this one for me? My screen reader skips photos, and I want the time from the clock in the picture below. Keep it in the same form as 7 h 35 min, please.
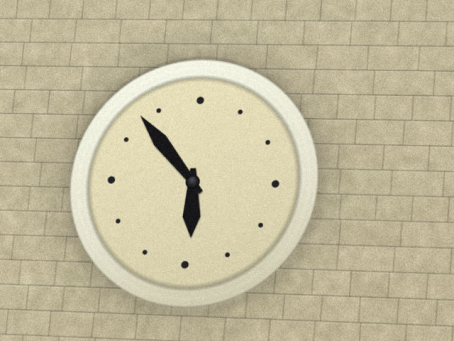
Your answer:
5 h 53 min
